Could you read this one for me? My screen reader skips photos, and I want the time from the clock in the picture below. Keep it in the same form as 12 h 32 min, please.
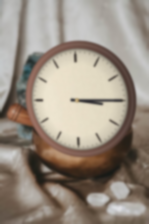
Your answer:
3 h 15 min
